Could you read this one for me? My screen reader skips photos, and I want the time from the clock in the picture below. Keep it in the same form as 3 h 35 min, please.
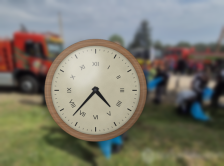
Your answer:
4 h 37 min
